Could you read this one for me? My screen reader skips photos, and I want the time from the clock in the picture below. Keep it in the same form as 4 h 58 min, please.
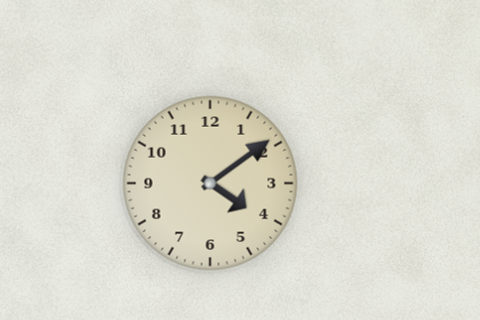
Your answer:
4 h 09 min
